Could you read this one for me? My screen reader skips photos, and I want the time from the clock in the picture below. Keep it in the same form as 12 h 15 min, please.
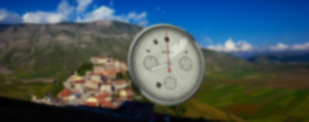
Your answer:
8 h 25 min
